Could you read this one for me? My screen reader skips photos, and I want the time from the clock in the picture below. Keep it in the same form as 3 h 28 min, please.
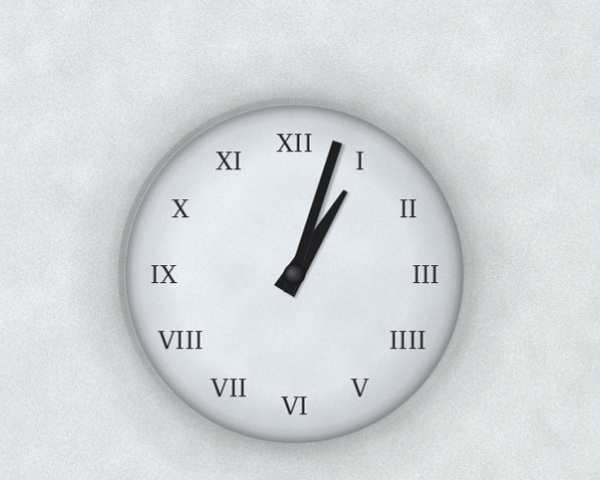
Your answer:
1 h 03 min
